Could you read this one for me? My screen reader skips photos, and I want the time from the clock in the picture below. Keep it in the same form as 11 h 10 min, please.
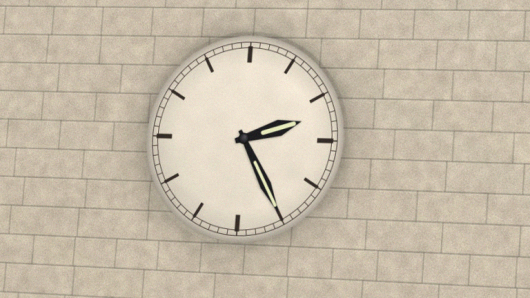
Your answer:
2 h 25 min
